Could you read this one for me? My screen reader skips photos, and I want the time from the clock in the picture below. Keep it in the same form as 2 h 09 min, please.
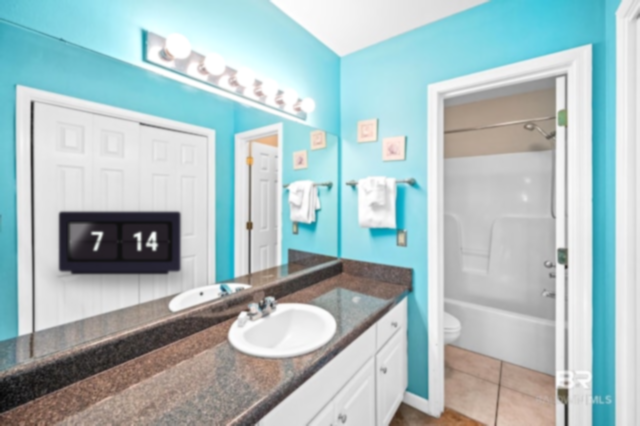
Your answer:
7 h 14 min
